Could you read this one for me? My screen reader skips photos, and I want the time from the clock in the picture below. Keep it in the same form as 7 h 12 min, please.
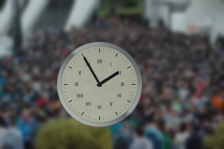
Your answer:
1 h 55 min
